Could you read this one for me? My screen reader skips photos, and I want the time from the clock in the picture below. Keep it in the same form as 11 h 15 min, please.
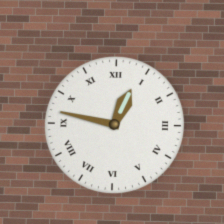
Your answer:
12 h 47 min
